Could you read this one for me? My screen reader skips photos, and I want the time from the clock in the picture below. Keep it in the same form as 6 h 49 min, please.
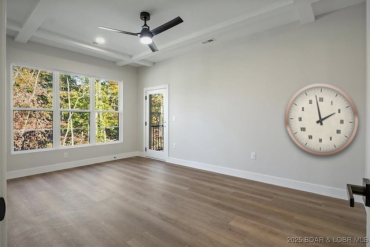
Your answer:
1 h 58 min
